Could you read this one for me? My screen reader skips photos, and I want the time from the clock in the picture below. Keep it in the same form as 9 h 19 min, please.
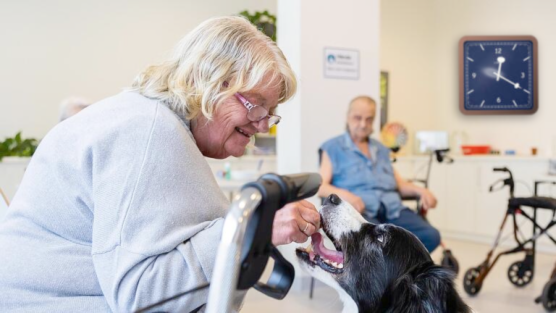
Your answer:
12 h 20 min
